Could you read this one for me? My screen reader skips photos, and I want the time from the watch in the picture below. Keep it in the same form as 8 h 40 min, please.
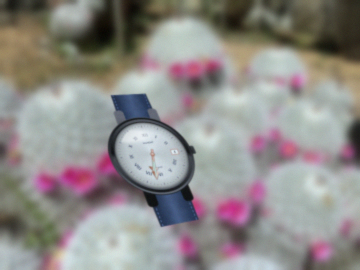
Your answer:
6 h 32 min
